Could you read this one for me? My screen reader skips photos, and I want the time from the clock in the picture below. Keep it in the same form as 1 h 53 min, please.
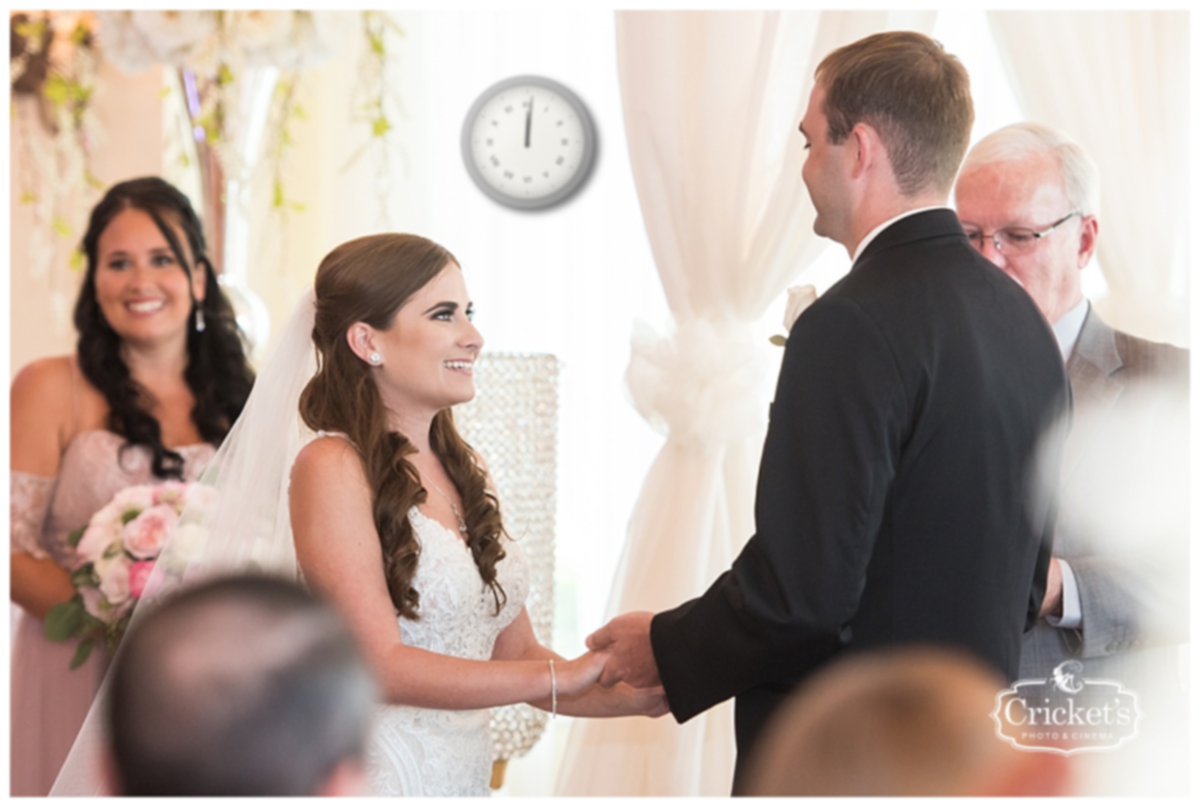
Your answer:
12 h 01 min
